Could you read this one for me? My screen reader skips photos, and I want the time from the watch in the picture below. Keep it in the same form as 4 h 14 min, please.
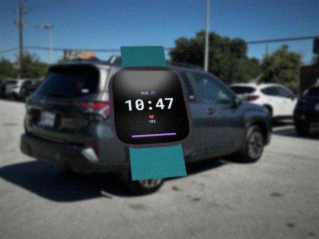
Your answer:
10 h 47 min
